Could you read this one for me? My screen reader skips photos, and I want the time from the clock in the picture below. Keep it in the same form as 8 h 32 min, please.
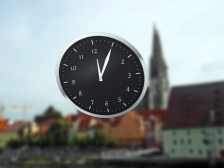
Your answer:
12 h 05 min
